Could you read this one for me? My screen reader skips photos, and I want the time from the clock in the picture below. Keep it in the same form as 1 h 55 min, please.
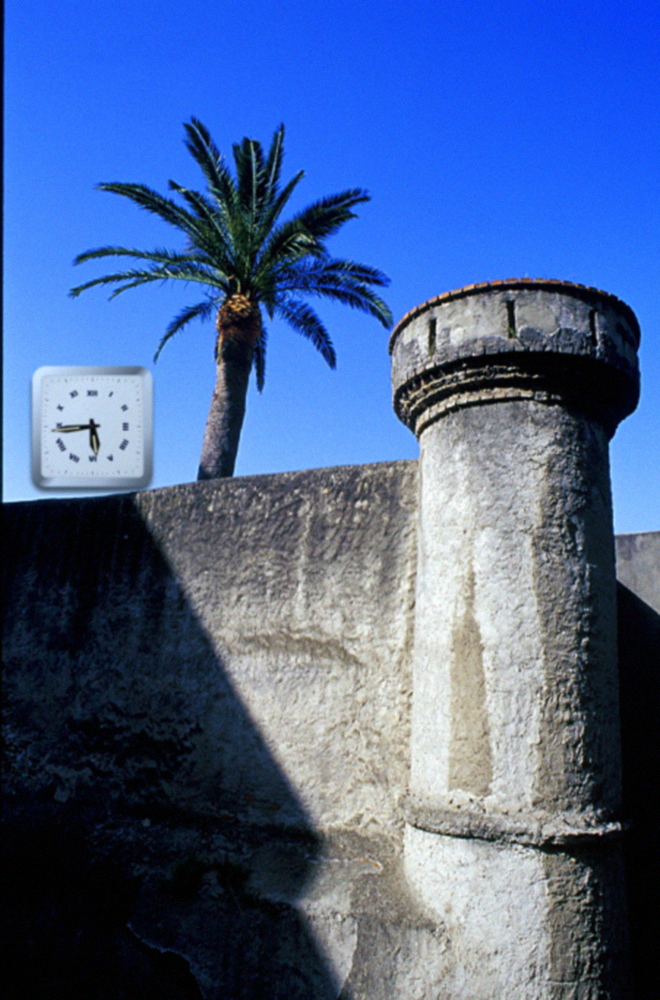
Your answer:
5 h 44 min
